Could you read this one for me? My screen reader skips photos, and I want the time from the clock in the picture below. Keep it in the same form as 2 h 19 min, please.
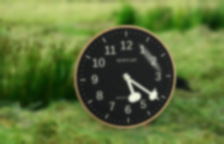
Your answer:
5 h 21 min
